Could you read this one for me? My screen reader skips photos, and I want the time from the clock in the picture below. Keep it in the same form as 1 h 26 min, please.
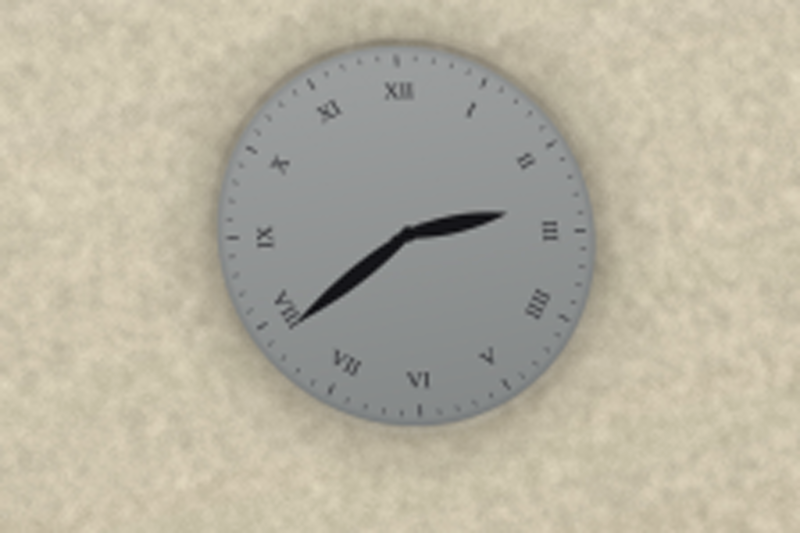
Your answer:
2 h 39 min
